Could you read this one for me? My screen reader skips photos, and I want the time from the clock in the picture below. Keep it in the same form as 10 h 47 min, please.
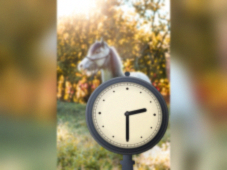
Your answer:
2 h 30 min
